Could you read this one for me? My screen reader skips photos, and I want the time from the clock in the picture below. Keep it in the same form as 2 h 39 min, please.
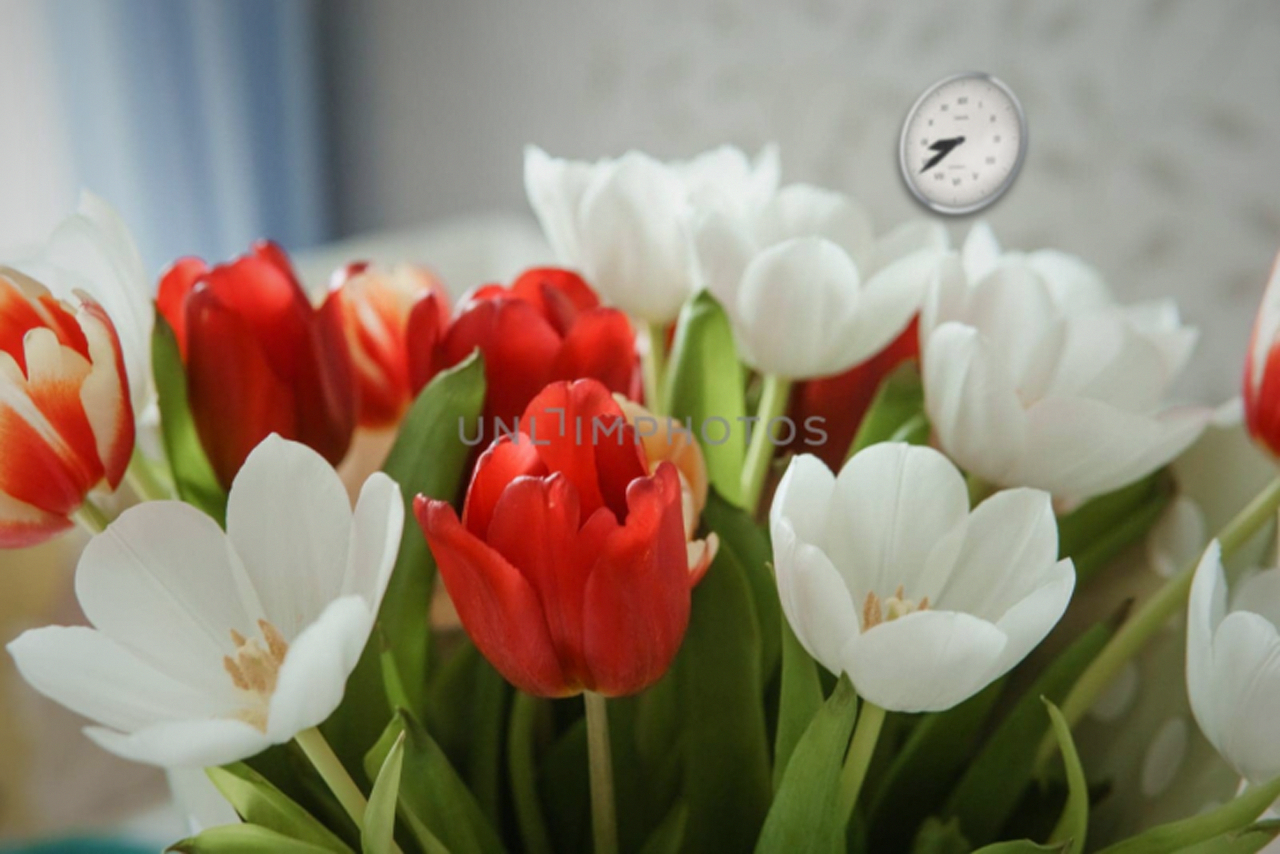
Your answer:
8 h 39 min
